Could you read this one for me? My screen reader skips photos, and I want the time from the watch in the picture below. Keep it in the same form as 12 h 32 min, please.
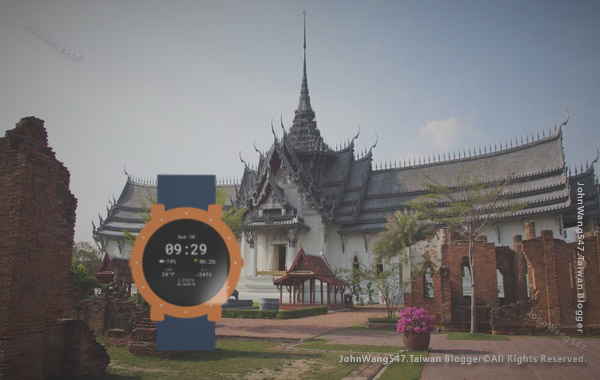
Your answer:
9 h 29 min
